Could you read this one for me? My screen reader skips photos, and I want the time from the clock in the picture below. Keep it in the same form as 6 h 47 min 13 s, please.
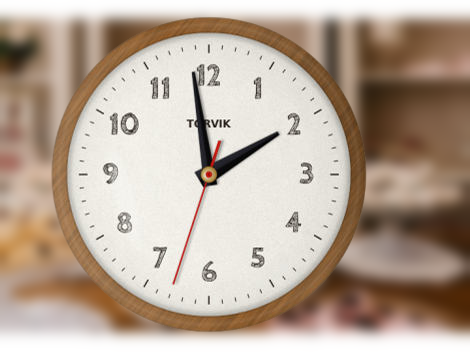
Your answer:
1 h 58 min 33 s
